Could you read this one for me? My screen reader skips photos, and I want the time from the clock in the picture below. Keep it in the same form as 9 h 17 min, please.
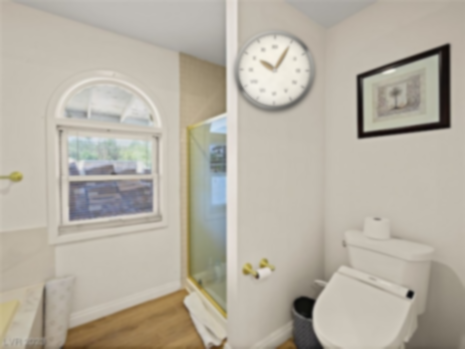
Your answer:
10 h 05 min
